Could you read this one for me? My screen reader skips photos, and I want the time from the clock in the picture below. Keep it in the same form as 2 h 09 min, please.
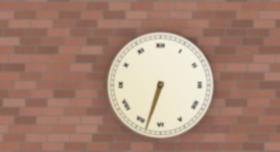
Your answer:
6 h 33 min
